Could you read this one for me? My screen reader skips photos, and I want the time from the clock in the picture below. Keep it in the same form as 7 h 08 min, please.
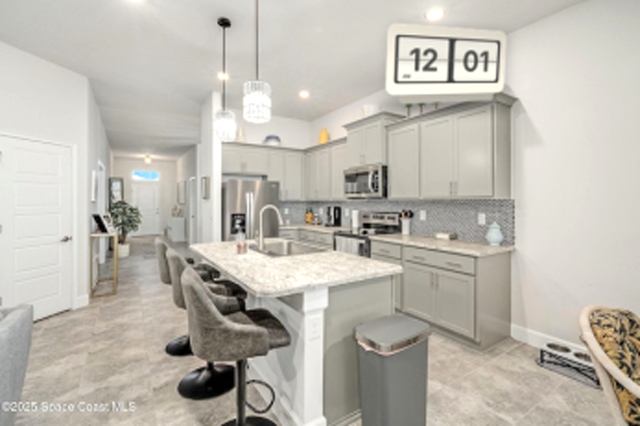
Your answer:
12 h 01 min
